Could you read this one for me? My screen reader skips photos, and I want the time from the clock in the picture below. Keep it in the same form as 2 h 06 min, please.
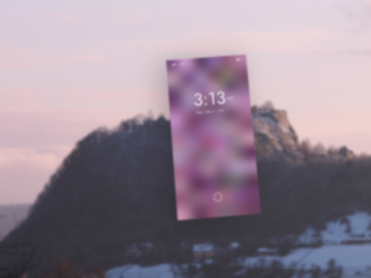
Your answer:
3 h 13 min
